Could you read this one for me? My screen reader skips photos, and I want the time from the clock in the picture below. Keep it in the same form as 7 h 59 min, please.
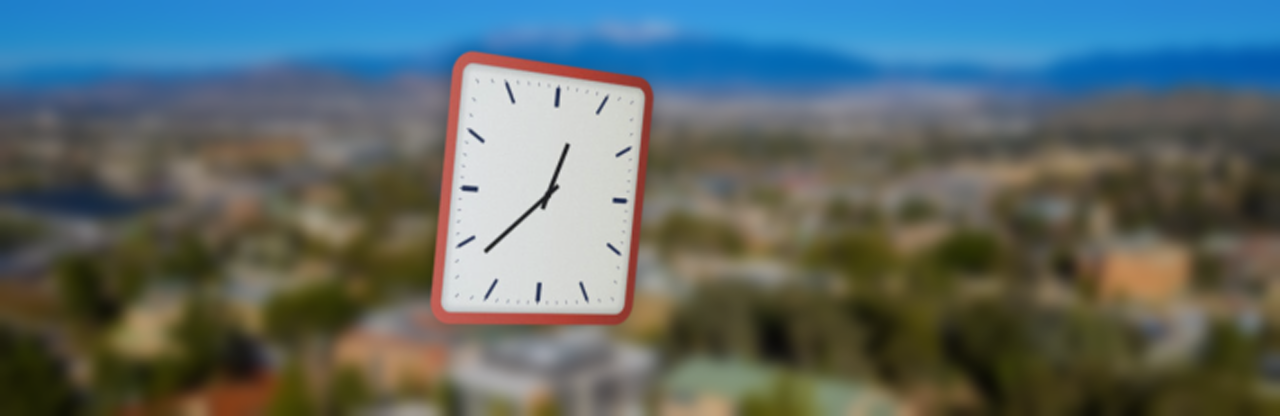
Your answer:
12 h 38 min
